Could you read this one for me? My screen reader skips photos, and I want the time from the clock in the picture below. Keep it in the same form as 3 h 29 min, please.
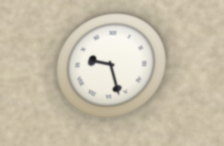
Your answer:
9 h 27 min
